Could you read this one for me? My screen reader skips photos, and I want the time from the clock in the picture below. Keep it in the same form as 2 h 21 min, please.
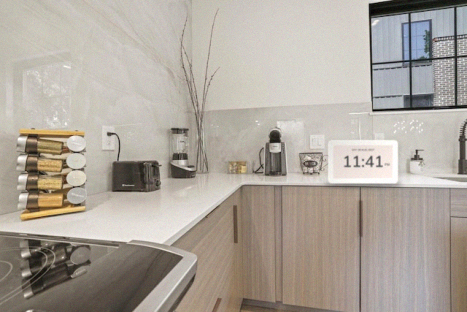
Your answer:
11 h 41 min
